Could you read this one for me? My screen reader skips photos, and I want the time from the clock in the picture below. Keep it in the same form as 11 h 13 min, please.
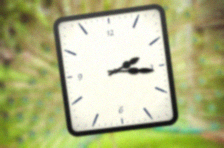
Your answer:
2 h 16 min
